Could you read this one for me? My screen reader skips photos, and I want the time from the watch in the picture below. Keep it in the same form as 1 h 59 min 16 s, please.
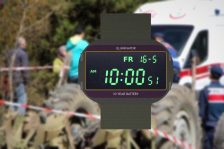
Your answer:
10 h 00 min 51 s
